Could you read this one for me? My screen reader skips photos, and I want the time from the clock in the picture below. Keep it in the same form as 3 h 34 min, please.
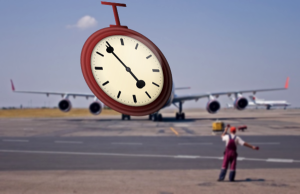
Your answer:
4 h 54 min
